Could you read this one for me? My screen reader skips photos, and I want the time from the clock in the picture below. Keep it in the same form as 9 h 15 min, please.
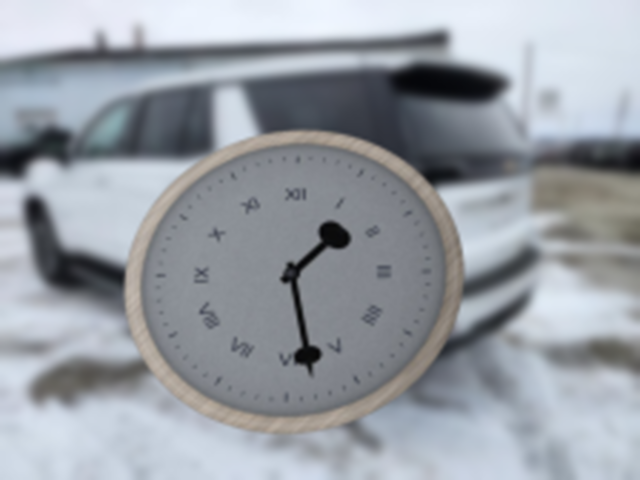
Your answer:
1 h 28 min
